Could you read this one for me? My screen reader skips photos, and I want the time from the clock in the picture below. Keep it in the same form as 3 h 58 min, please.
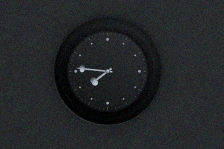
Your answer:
7 h 46 min
